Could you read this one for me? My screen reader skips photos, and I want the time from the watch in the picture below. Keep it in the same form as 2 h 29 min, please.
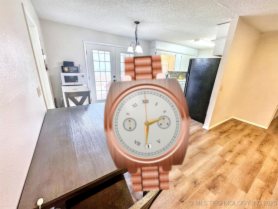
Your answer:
2 h 31 min
